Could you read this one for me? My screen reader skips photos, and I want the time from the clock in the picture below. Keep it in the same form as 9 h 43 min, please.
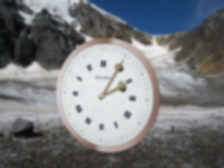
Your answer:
2 h 05 min
